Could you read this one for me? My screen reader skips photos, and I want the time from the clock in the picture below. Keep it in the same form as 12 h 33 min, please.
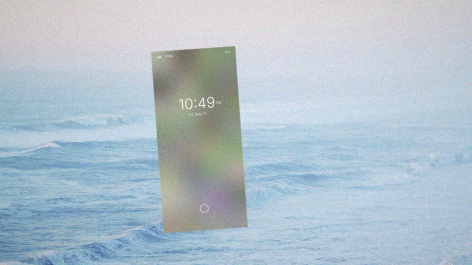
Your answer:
10 h 49 min
